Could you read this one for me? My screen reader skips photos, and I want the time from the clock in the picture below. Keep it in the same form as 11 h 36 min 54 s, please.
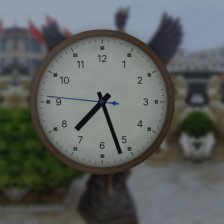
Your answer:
7 h 26 min 46 s
